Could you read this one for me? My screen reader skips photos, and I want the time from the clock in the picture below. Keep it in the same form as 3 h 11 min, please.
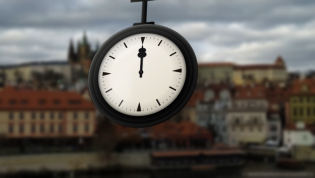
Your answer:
12 h 00 min
